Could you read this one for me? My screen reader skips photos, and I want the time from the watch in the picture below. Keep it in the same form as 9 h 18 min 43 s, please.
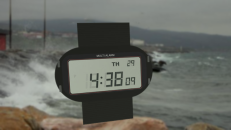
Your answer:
4 h 38 min 09 s
